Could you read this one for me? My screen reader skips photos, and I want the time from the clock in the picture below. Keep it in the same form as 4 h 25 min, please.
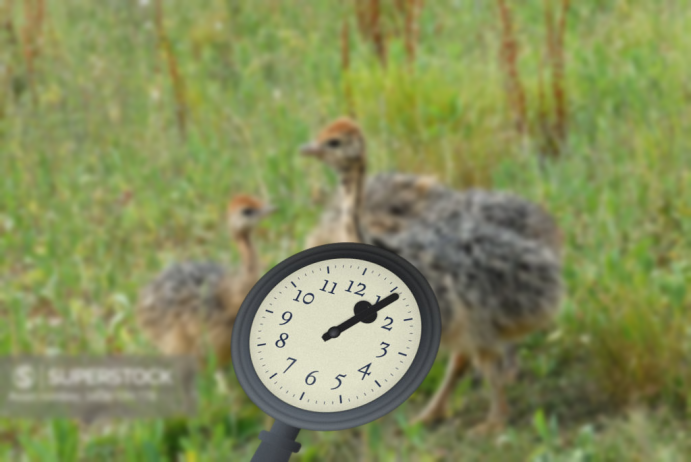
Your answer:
1 h 06 min
